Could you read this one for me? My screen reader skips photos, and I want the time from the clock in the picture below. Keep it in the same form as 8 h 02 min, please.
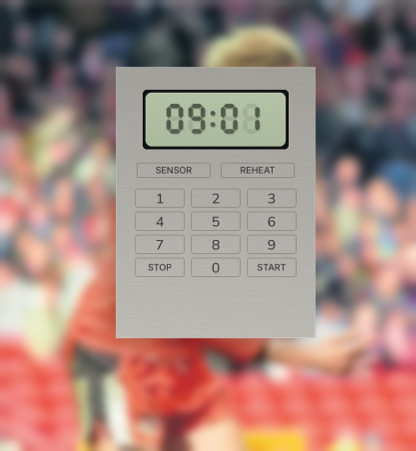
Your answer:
9 h 01 min
